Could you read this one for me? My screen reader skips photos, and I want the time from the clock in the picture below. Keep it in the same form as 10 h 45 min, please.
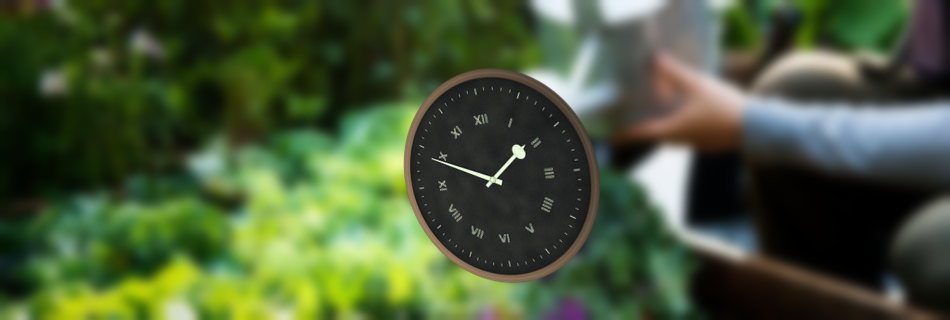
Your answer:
1 h 49 min
